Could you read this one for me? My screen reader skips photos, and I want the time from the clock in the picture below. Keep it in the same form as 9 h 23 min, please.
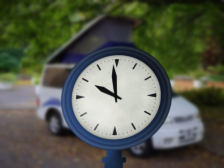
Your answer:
9 h 59 min
